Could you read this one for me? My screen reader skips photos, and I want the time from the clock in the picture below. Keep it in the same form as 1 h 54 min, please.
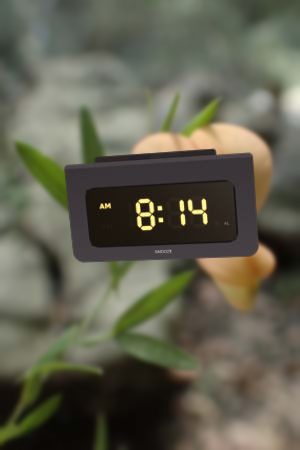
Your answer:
8 h 14 min
